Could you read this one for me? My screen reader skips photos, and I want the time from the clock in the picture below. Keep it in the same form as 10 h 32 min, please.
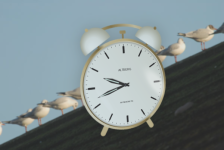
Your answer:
9 h 42 min
